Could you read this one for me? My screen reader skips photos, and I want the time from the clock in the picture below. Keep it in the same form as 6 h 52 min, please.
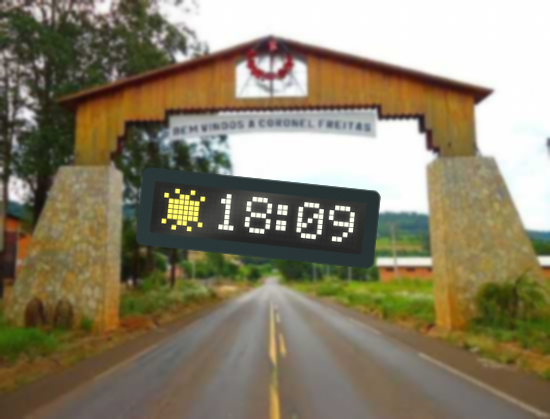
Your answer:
18 h 09 min
